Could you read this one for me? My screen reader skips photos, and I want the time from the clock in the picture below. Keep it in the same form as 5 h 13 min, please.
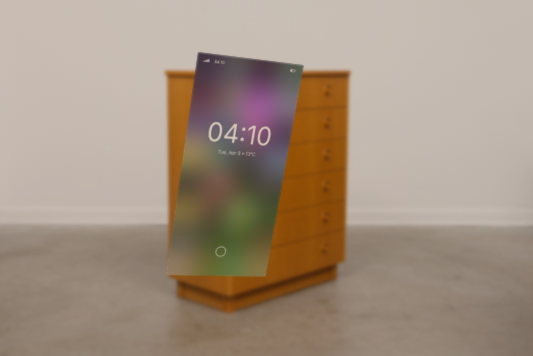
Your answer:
4 h 10 min
